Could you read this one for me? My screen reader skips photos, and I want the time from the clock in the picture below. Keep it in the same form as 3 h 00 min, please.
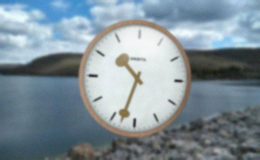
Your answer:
10 h 33 min
